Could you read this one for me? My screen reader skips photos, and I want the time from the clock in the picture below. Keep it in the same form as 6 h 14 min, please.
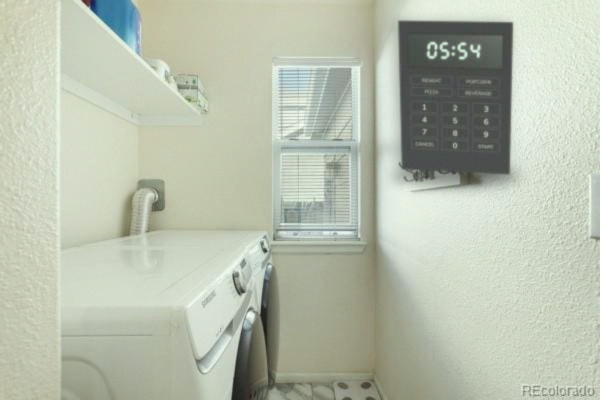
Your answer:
5 h 54 min
